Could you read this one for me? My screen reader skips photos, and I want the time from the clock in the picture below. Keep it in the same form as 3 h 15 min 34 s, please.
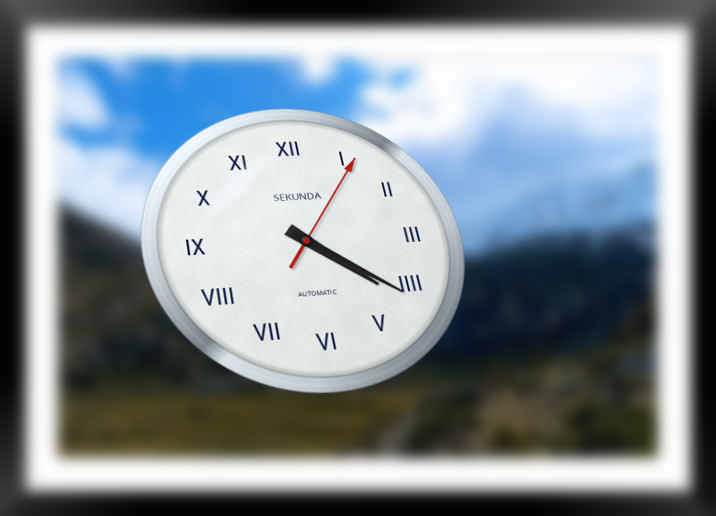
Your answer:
4 h 21 min 06 s
